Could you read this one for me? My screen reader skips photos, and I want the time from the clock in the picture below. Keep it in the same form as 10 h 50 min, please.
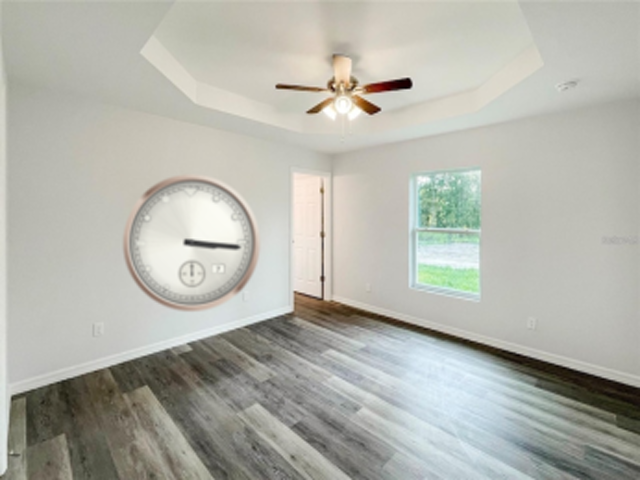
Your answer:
3 h 16 min
